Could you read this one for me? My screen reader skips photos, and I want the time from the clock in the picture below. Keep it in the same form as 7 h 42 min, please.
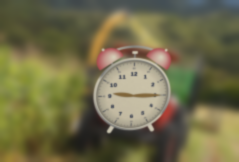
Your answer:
9 h 15 min
